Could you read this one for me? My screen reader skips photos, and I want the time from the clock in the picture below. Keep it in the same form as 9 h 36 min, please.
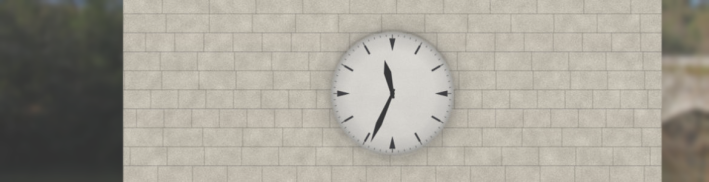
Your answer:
11 h 34 min
